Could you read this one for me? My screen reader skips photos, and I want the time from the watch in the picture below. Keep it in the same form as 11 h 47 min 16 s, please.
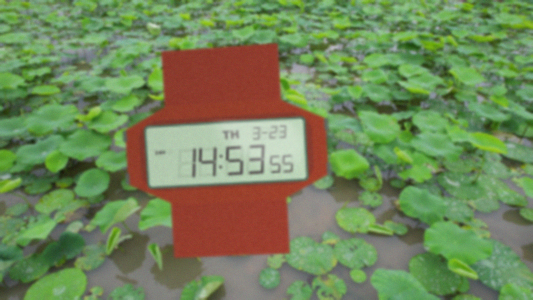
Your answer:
14 h 53 min 55 s
